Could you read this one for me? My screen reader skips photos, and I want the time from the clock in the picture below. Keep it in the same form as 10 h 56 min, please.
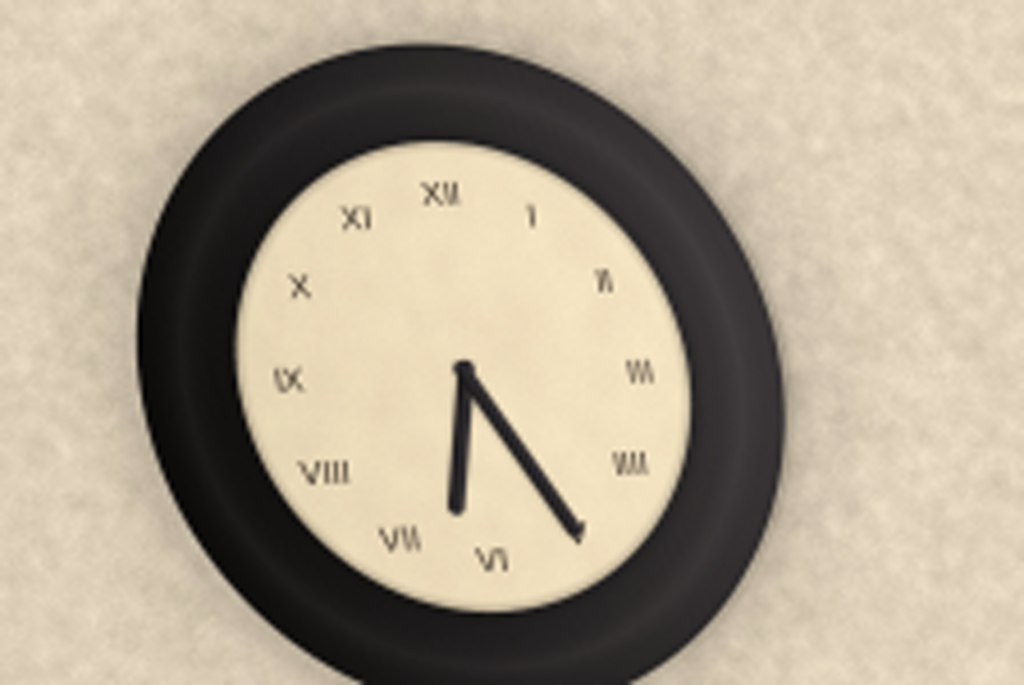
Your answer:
6 h 25 min
